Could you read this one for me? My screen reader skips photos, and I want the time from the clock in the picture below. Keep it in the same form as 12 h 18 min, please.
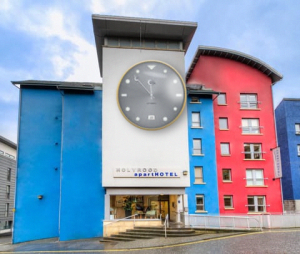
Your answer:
11 h 53 min
